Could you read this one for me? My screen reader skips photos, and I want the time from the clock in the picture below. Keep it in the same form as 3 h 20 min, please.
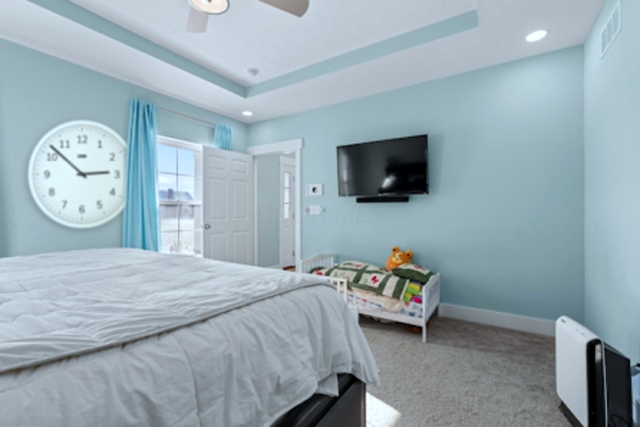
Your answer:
2 h 52 min
